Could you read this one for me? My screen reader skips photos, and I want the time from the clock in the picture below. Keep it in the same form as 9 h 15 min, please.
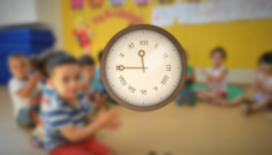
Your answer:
11 h 45 min
